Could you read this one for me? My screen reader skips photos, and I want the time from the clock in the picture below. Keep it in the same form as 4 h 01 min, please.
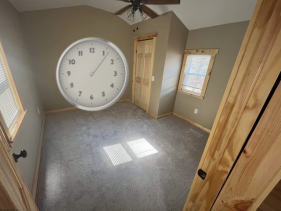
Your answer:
1 h 06 min
